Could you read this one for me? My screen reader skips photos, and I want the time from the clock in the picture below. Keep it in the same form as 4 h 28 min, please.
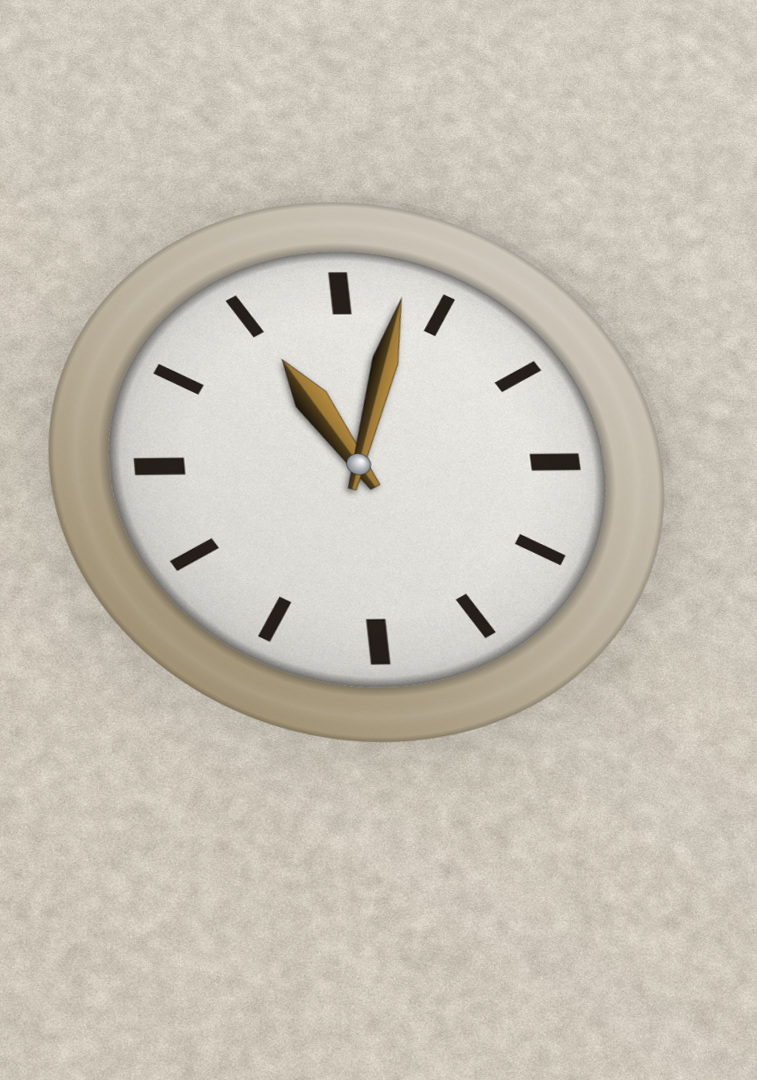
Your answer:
11 h 03 min
